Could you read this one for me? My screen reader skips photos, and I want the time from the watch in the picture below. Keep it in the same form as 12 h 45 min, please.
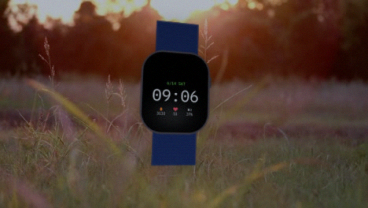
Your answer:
9 h 06 min
